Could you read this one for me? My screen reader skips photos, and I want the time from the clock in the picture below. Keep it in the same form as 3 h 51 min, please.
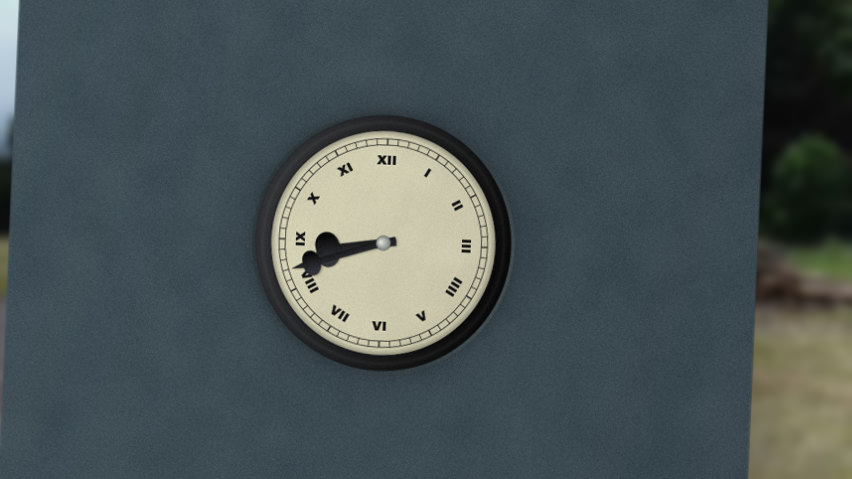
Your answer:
8 h 42 min
